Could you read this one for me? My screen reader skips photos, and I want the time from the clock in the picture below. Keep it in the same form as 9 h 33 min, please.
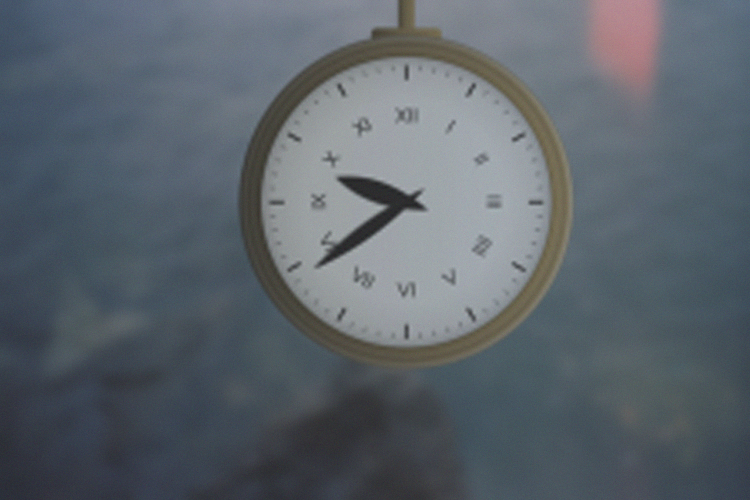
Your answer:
9 h 39 min
